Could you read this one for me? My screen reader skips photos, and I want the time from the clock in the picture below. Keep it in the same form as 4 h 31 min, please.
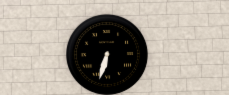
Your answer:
6 h 33 min
